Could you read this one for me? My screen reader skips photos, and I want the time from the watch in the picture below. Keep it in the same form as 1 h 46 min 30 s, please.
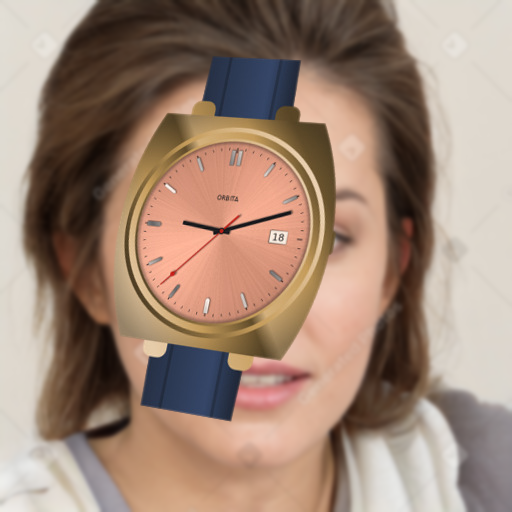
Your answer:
9 h 11 min 37 s
